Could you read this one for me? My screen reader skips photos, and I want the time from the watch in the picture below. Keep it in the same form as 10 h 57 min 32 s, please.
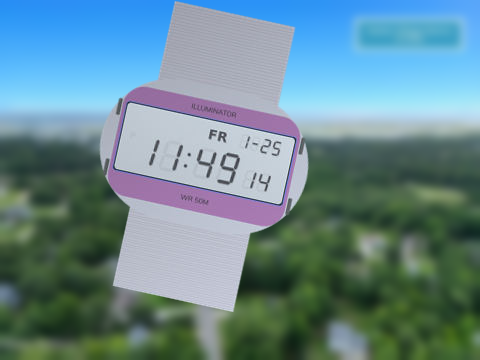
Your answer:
11 h 49 min 14 s
